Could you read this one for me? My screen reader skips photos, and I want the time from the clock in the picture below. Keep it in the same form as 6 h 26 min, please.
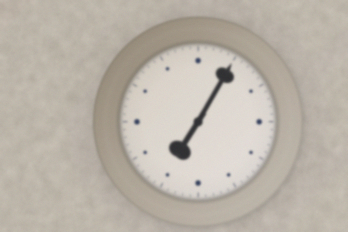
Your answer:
7 h 05 min
